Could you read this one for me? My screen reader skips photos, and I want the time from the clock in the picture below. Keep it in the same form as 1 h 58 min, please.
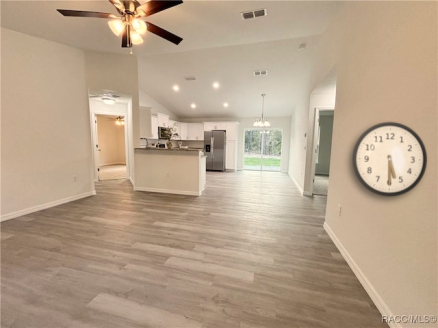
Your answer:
5 h 30 min
